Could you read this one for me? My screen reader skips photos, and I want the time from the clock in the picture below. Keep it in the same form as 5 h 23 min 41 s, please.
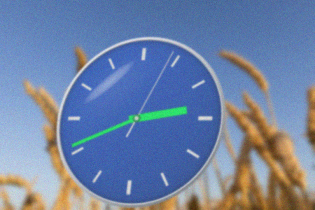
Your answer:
2 h 41 min 04 s
